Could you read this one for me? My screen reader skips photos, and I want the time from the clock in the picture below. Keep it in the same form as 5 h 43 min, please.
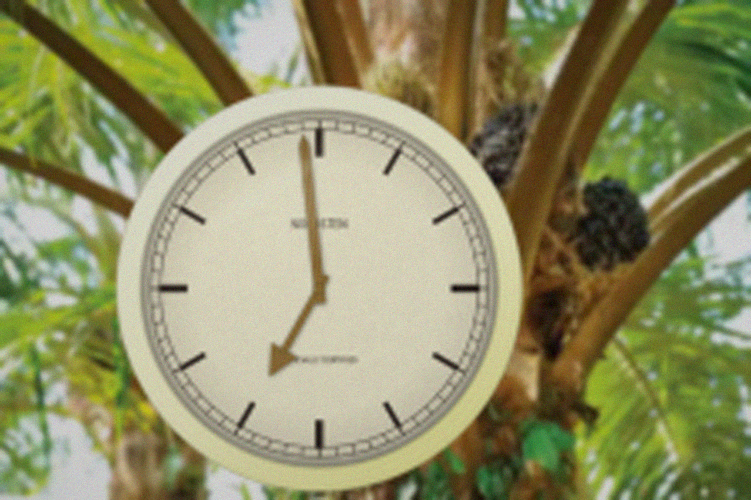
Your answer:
6 h 59 min
